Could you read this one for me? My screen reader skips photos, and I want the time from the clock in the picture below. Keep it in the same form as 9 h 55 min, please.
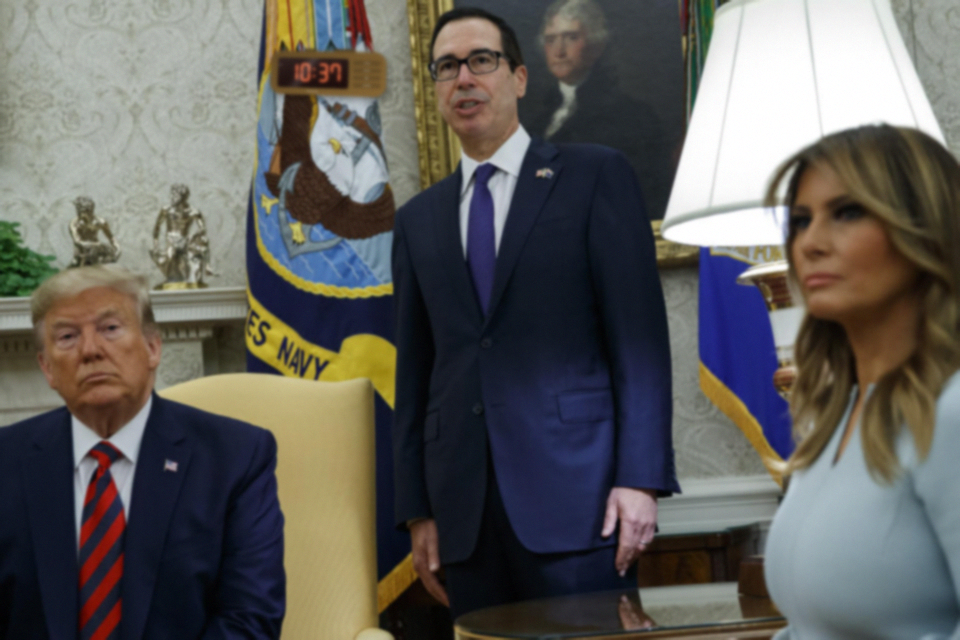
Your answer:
10 h 37 min
